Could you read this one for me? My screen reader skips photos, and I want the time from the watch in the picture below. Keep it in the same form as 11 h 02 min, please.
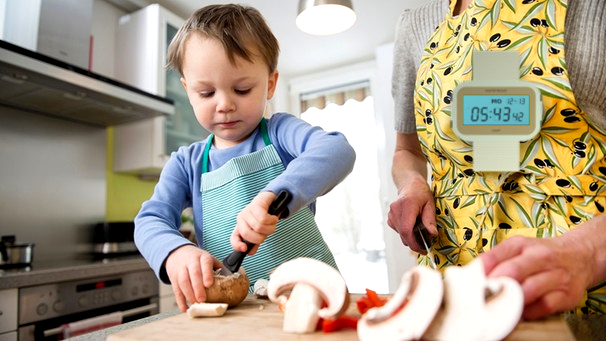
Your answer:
5 h 43 min
